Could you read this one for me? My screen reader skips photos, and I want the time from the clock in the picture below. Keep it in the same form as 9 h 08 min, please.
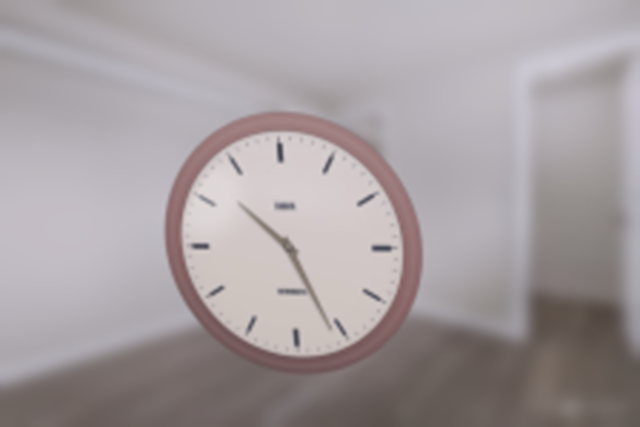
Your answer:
10 h 26 min
